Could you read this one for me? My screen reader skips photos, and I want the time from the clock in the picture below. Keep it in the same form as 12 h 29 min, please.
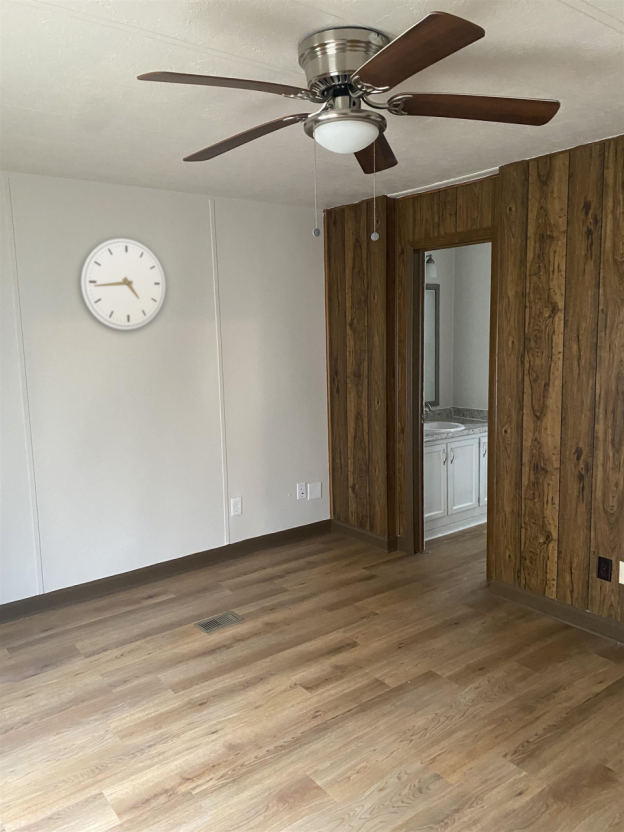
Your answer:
4 h 44 min
